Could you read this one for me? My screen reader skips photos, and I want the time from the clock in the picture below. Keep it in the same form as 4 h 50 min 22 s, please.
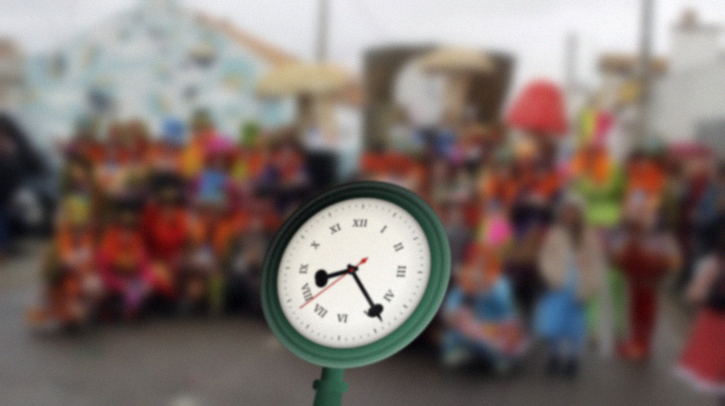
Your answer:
8 h 23 min 38 s
